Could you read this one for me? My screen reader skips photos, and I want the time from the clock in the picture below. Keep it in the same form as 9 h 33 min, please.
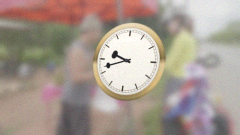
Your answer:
9 h 42 min
